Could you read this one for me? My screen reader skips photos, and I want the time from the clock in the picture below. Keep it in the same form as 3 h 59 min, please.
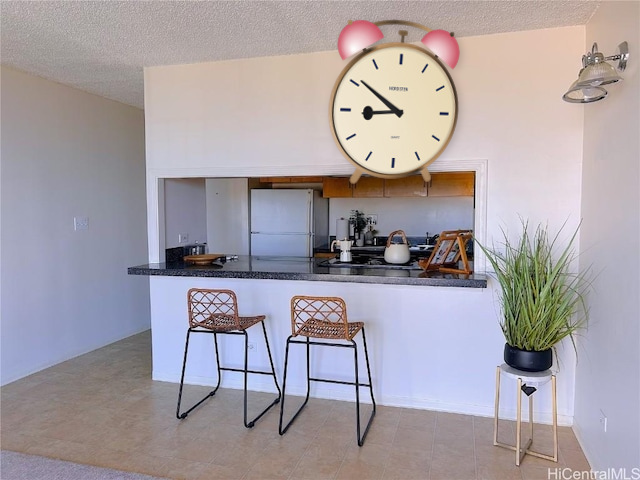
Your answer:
8 h 51 min
